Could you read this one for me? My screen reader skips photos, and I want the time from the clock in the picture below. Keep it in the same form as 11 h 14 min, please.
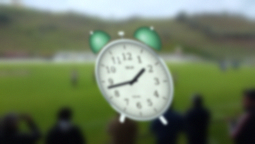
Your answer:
1 h 43 min
